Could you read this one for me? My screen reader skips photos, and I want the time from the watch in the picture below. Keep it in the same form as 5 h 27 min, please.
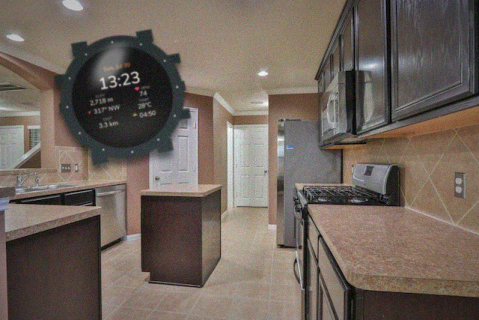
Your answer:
13 h 23 min
